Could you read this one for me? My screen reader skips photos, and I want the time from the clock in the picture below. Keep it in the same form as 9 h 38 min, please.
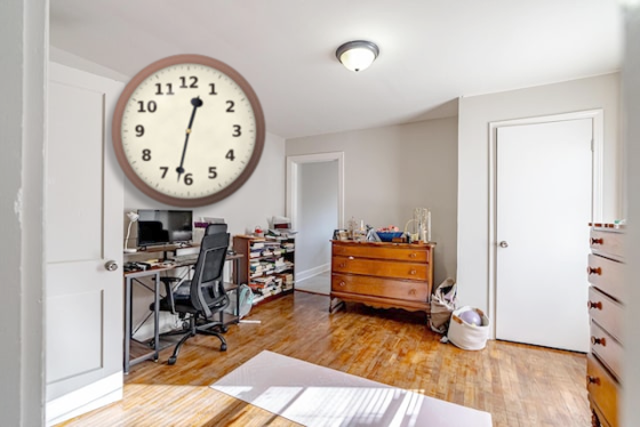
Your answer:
12 h 32 min
